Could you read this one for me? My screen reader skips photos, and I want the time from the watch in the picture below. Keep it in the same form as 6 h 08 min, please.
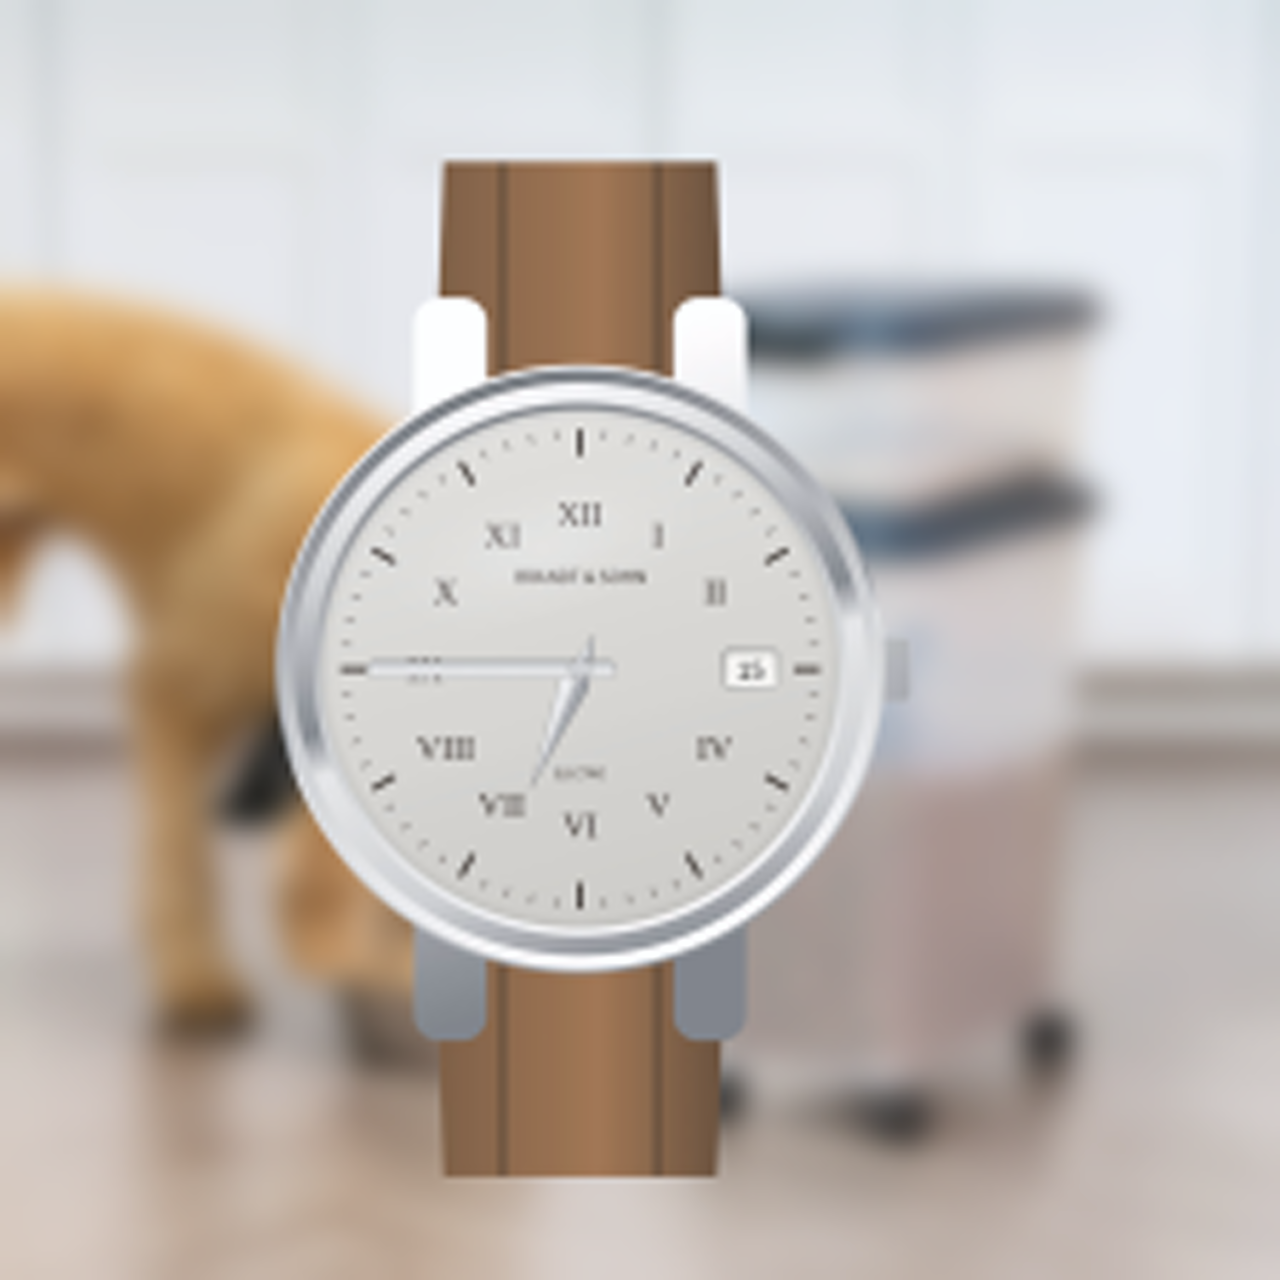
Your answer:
6 h 45 min
